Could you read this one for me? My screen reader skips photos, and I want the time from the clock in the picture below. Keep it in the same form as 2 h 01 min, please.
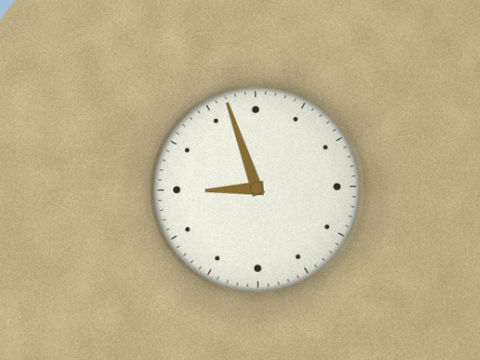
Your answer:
8 h 57 min
